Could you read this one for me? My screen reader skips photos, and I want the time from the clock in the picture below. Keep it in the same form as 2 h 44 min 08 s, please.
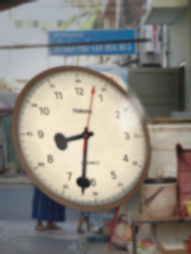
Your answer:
8 h 32 min 03 s
